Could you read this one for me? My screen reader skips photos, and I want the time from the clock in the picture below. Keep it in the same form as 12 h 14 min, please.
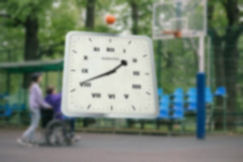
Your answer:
1 h 41 min
